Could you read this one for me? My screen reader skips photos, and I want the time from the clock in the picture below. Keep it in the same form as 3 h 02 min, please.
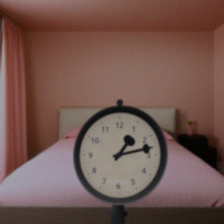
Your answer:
1 h 13 min
